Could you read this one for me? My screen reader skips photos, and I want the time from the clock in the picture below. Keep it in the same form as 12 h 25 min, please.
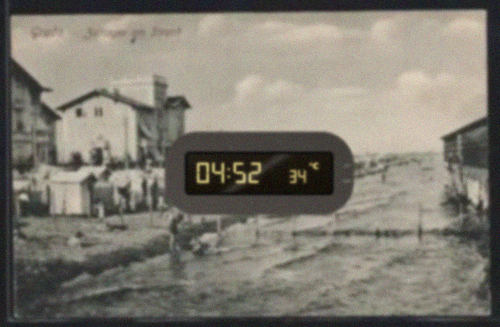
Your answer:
4 h 52 min
